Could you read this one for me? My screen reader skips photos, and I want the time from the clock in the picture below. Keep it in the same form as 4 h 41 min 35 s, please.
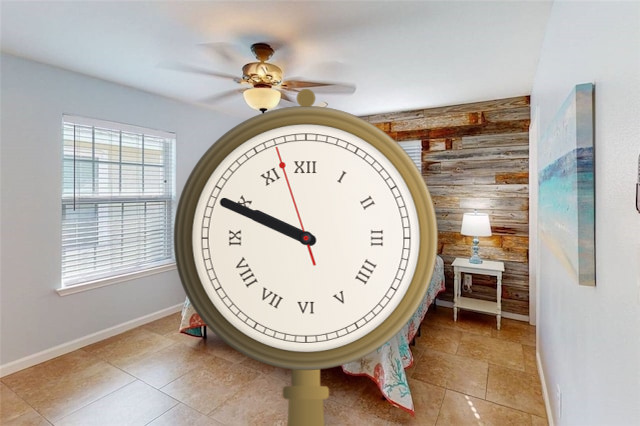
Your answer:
9 h 48 min 57 s
